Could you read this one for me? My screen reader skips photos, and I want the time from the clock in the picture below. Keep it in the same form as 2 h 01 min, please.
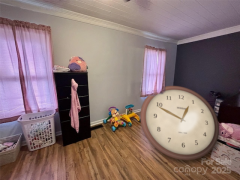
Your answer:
12 h 49 min
